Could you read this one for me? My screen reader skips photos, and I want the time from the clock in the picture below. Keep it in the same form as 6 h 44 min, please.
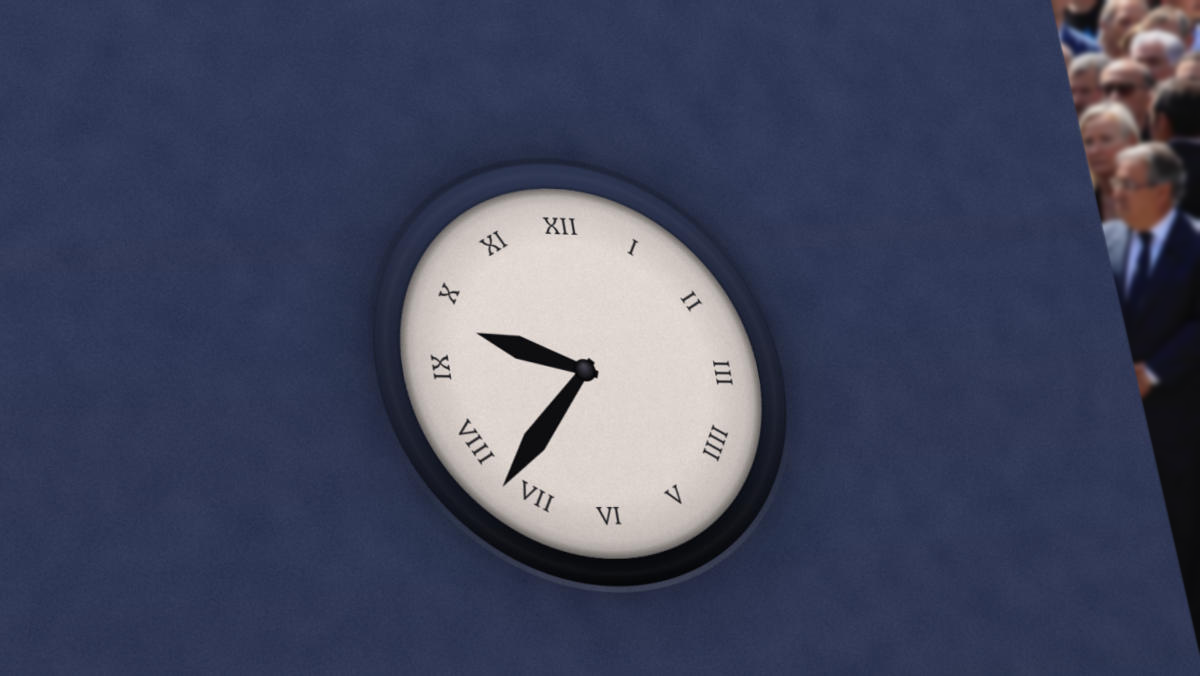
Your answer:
9 h 37 min
